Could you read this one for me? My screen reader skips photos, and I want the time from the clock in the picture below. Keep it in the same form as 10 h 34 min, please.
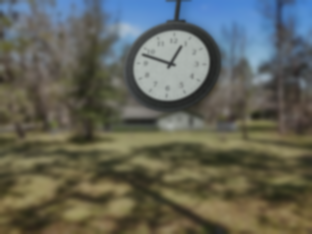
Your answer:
12 h 48 min
